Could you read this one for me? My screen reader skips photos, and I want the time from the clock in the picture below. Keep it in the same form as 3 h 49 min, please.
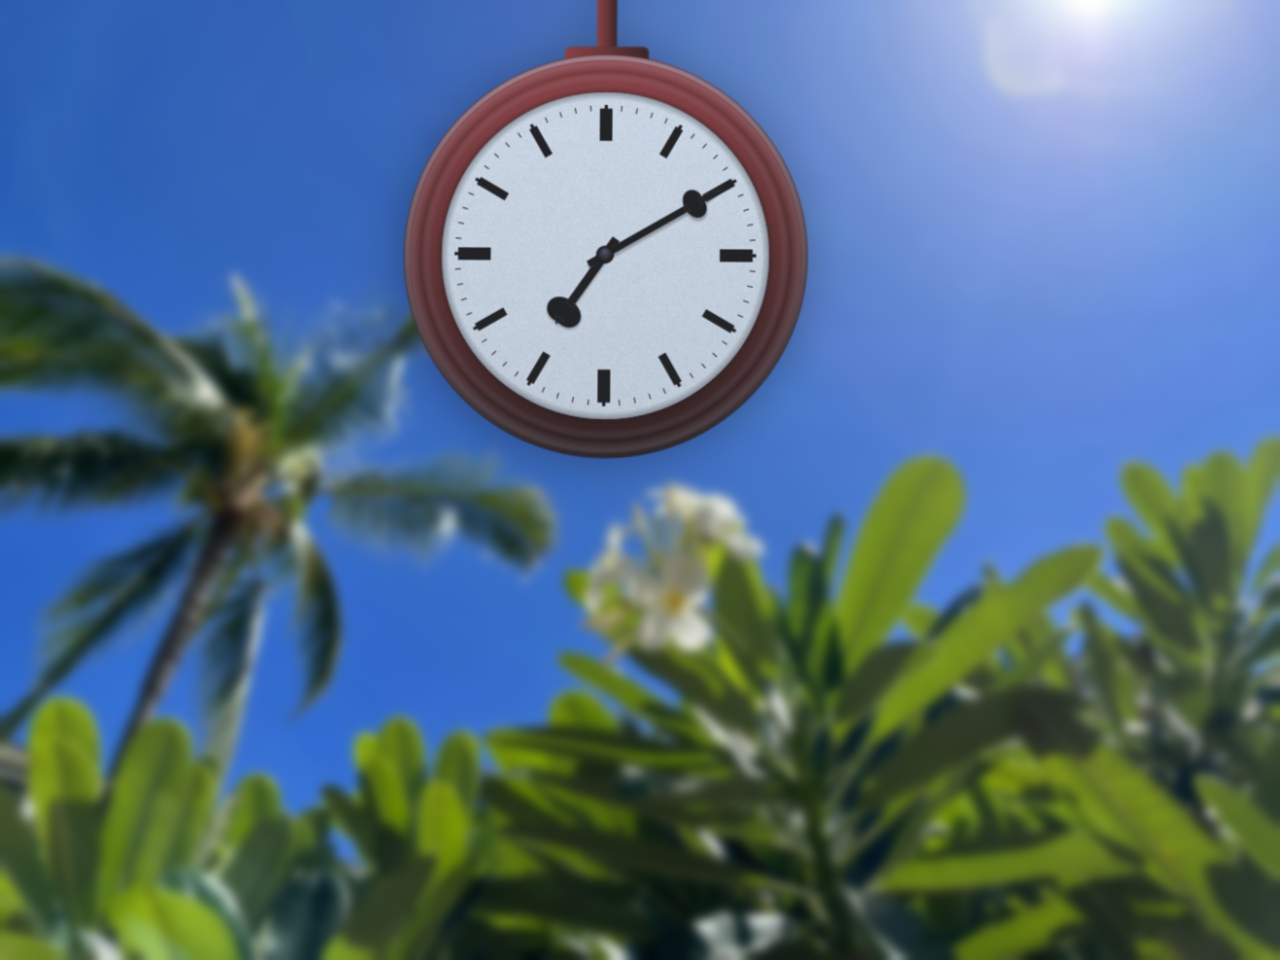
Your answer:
7 h 10 min
